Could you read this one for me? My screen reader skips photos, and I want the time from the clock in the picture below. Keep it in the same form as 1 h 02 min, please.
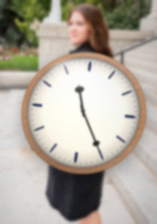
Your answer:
11 h 25 min
